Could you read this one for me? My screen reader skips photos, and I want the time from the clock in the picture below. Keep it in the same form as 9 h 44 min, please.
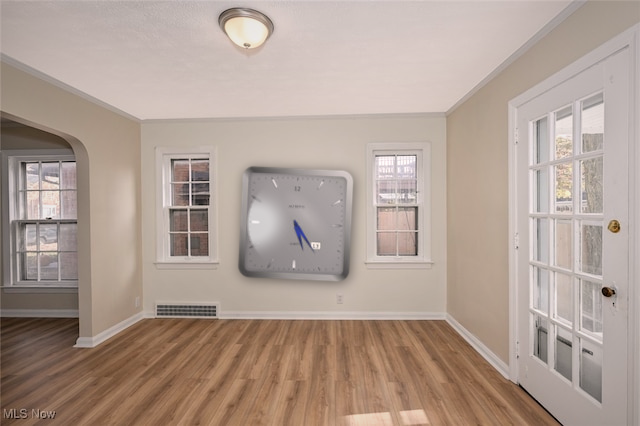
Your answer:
5 h 24 min
